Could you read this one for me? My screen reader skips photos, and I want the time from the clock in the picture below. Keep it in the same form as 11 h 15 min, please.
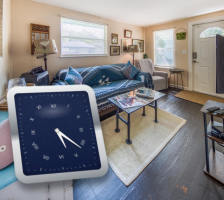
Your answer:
5 h 22 min
